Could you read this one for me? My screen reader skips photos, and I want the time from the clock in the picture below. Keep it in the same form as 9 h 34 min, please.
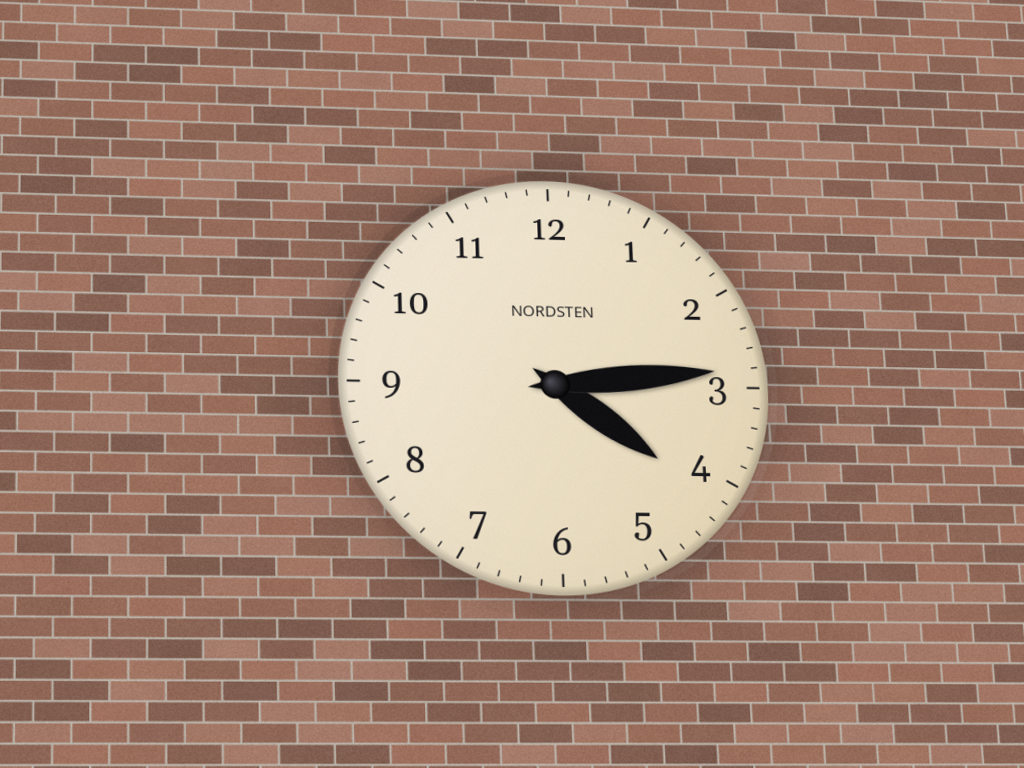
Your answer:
4 h 14 min
